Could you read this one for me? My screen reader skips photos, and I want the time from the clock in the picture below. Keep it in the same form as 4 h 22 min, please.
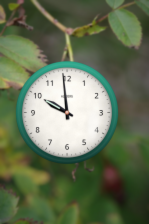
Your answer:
9 h 59 min
